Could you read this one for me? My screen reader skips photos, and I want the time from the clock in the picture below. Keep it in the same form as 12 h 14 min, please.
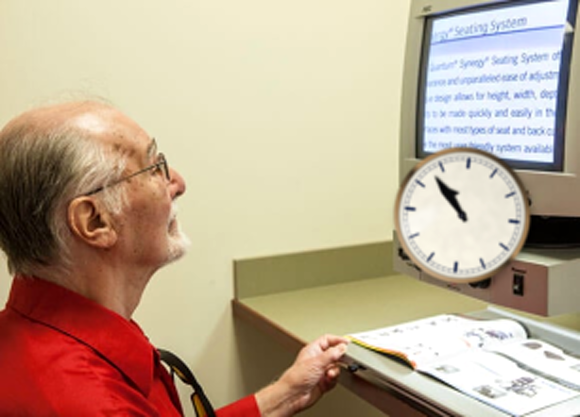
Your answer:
10 h 53 min
